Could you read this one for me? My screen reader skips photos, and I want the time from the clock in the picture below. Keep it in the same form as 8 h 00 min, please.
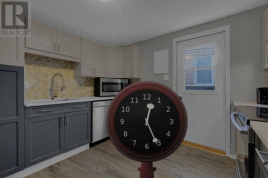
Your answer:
12 h 26 min
